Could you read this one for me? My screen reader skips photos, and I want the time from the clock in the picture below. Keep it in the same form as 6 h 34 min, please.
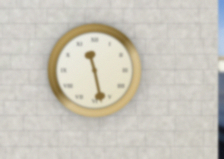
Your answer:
11 h 28 min
